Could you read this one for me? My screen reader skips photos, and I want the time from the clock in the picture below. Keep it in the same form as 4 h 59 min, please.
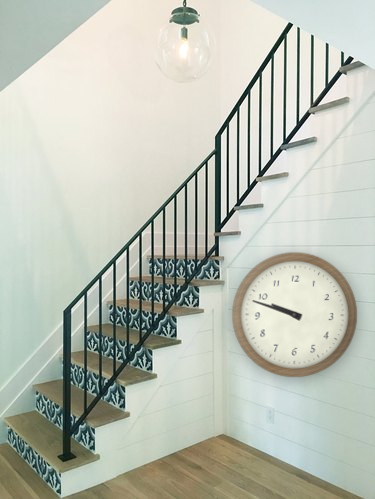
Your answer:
9 h 48 min
